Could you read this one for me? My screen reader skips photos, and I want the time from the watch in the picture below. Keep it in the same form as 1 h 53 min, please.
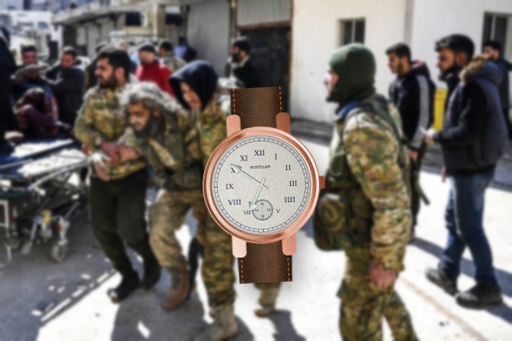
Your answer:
6 h 51 min
